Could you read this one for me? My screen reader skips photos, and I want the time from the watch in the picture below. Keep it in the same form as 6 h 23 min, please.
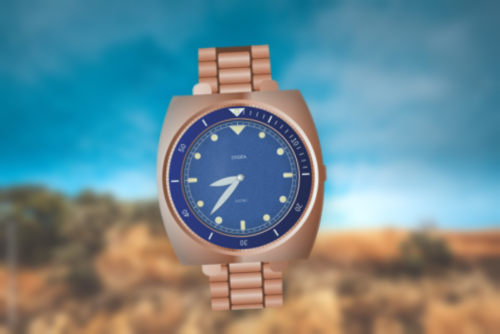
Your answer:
8 h 37 min
